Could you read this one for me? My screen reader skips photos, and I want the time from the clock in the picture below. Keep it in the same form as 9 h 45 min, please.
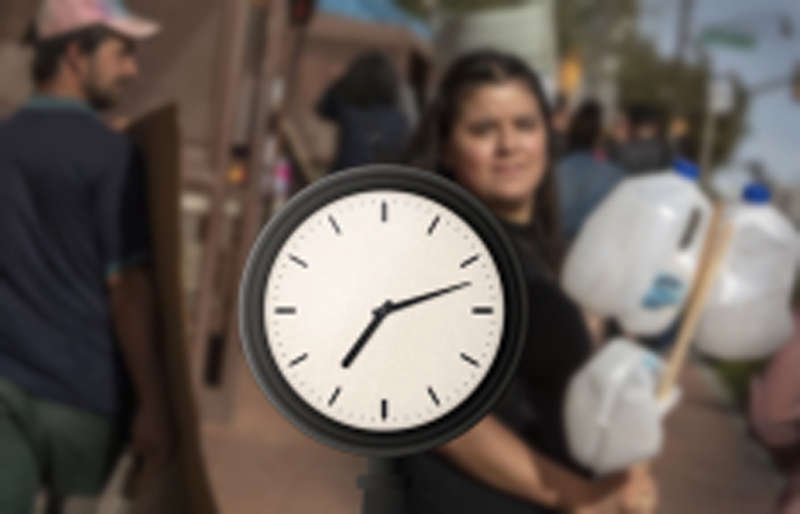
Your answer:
7 h 12 min
